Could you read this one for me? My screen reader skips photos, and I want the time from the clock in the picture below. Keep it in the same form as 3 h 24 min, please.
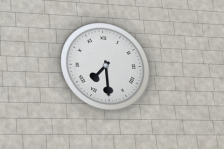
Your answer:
7 h 30 min
